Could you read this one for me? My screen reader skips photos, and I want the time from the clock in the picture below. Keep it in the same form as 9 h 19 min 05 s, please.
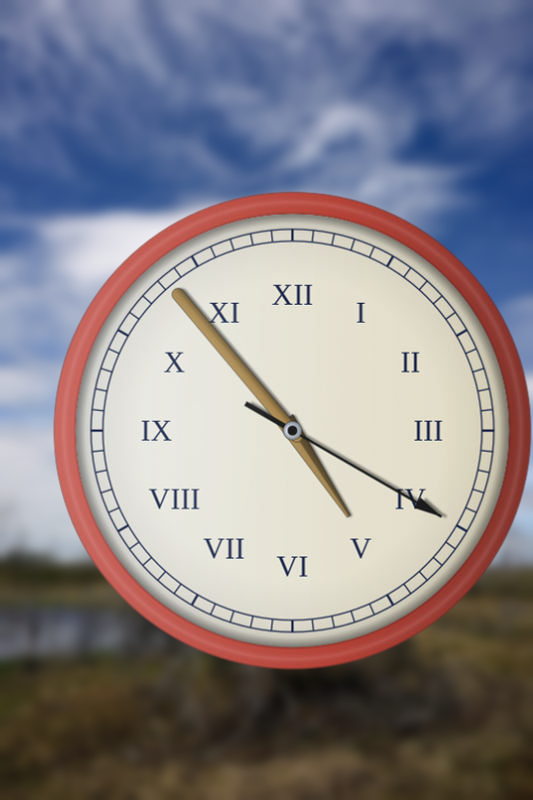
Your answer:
4 h 53 min 20 s
